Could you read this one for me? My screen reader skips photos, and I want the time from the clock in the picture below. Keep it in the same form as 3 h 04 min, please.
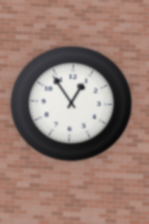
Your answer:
12 h 54 min
